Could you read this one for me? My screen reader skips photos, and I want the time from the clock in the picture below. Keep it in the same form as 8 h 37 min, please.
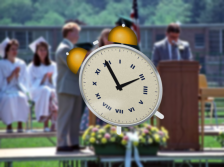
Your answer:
3 h 00 min
